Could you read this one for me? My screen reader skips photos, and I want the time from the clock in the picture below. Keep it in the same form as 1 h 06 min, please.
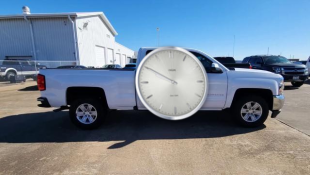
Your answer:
9 h 50 min
